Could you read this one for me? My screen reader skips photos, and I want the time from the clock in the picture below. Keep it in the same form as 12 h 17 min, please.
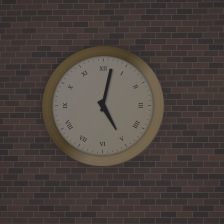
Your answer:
5 h 02 min
